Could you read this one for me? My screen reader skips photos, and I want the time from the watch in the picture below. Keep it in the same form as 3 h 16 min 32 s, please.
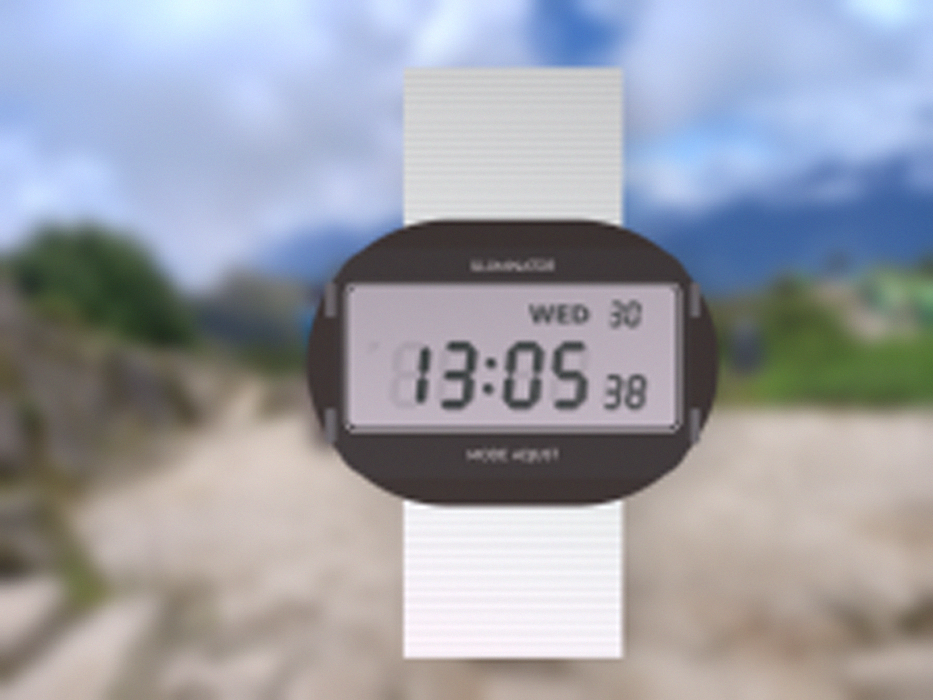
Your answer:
13 h 05 min 38 s
